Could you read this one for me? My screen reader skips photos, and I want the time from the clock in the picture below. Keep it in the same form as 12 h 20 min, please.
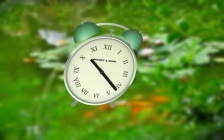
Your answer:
10 h 22 min
